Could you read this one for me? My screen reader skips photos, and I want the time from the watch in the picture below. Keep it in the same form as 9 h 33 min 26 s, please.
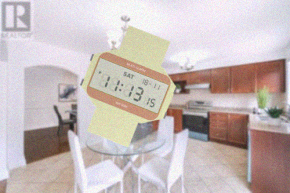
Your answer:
11 h 13 min 15 s
